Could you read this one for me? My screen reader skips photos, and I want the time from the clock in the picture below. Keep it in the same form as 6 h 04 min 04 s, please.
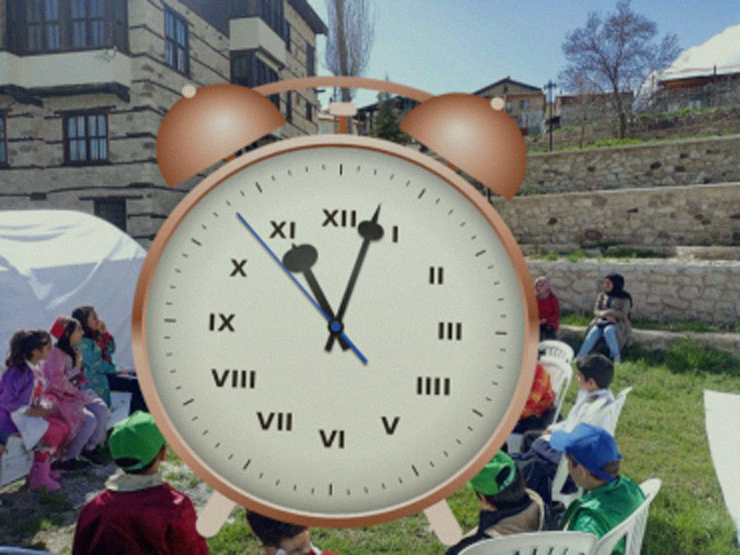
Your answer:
11 h 02 min 53 s
